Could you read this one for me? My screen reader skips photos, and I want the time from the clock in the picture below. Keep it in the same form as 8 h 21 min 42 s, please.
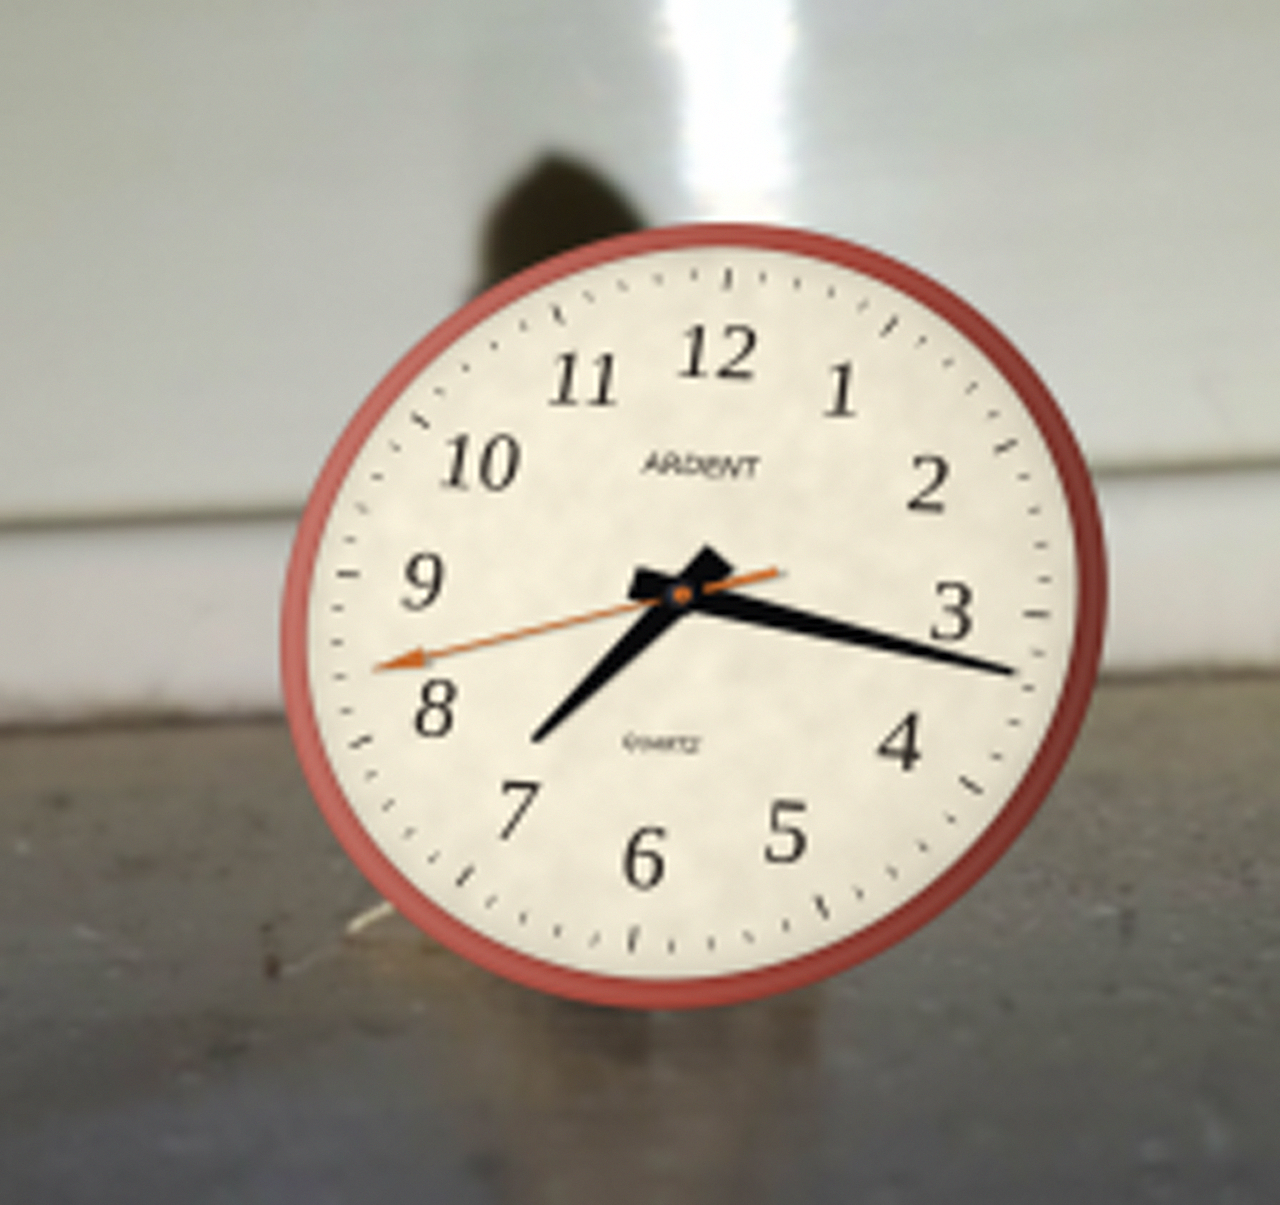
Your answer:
7 h 16 min 42 s
